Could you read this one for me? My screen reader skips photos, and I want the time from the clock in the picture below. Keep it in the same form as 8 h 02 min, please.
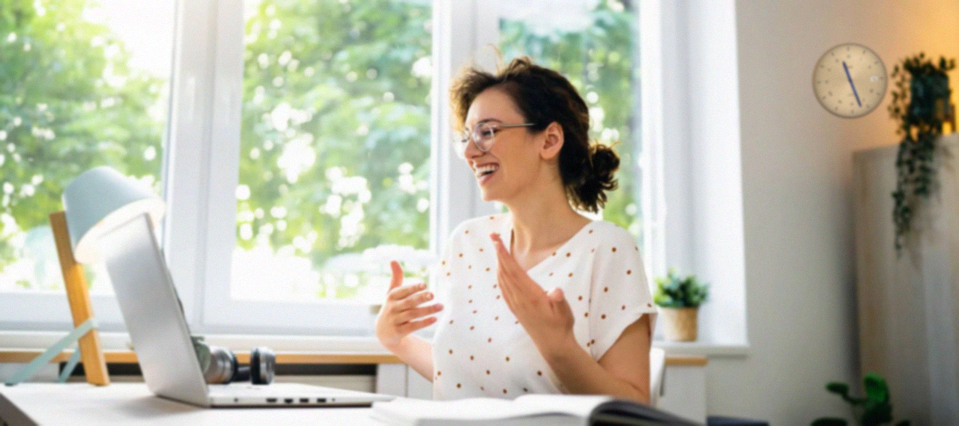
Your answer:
11 h 27 min
